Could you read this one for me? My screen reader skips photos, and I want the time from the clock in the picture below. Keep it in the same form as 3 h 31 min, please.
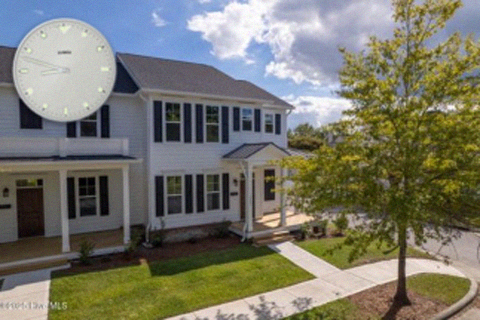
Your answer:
8 h 48 min
